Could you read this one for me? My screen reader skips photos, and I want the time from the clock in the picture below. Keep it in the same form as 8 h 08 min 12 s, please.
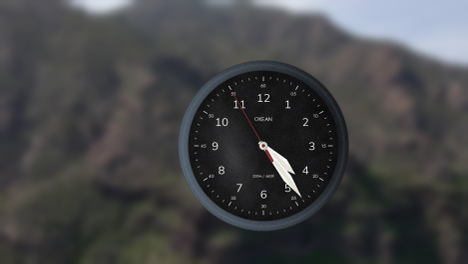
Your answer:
4 h 23 min 55 s
